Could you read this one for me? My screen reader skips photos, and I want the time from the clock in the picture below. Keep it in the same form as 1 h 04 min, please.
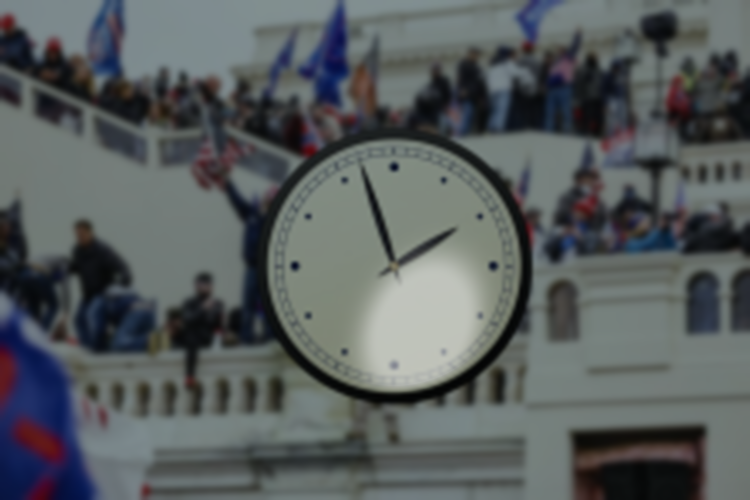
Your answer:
1 h 57 min
